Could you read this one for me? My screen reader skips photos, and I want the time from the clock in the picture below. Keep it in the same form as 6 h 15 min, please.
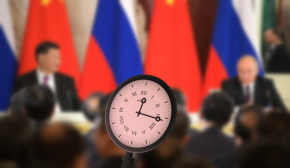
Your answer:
12 h 16 min
